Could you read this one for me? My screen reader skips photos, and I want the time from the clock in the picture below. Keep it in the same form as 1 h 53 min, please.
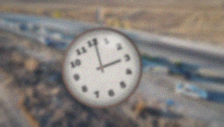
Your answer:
3 h 01 min
